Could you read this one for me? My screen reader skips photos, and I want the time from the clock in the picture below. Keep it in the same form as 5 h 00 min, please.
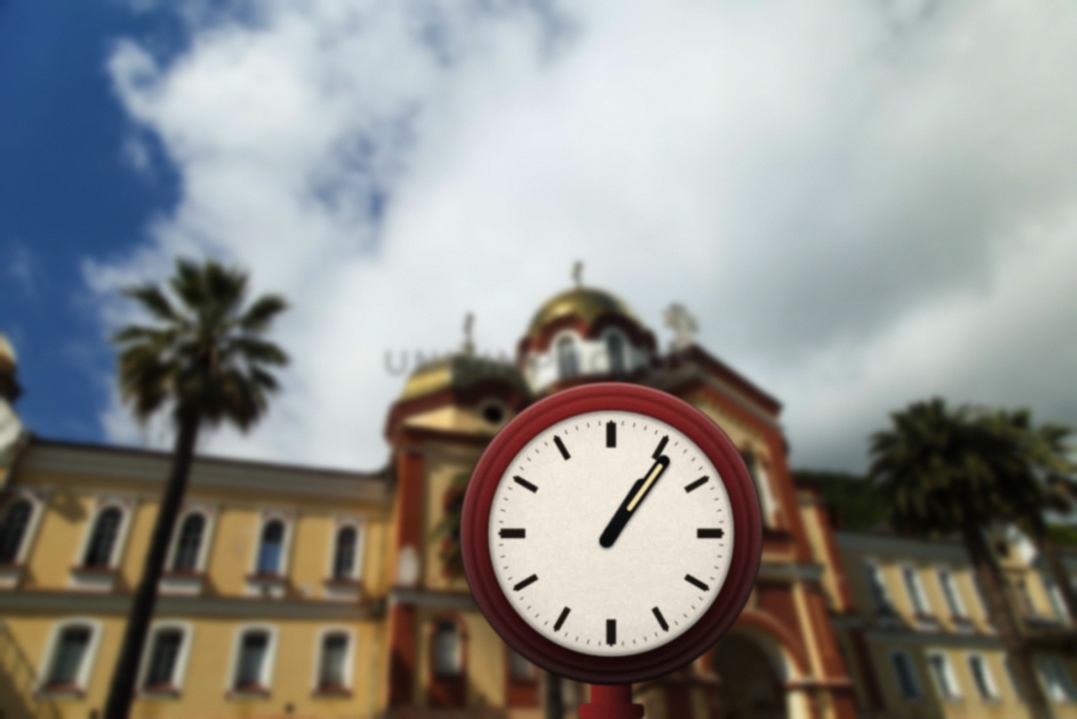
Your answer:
1 h 06 min
